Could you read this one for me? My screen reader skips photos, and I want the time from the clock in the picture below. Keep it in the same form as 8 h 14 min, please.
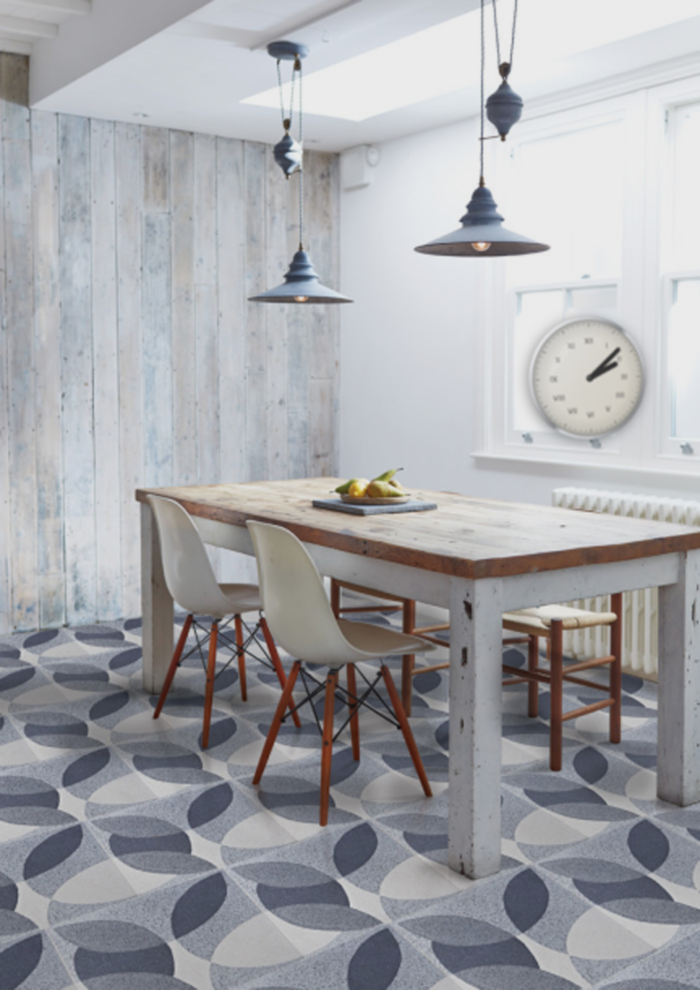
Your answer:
2 h 08 min
